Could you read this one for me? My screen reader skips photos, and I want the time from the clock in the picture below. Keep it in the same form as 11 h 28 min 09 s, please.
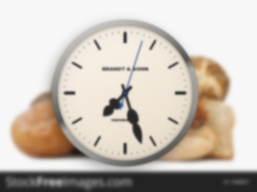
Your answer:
7 h 27 min 03 s
